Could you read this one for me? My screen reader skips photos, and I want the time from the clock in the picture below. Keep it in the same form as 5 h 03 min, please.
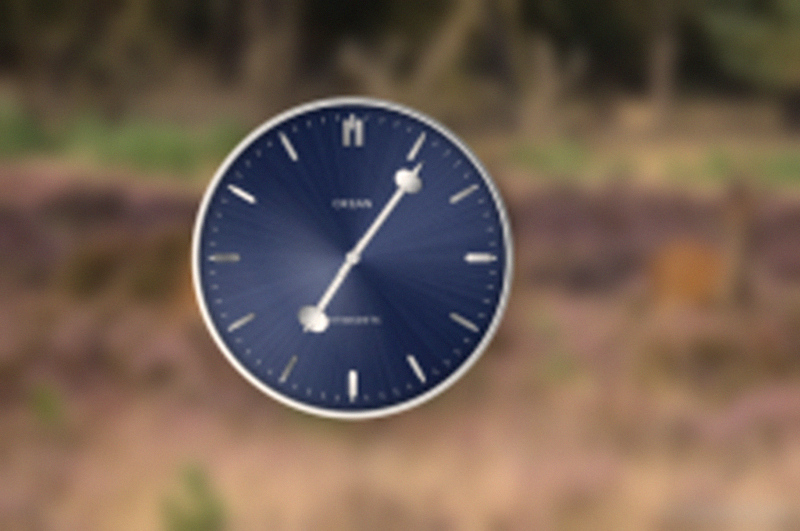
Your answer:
7 h 06 min
